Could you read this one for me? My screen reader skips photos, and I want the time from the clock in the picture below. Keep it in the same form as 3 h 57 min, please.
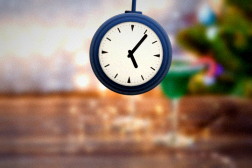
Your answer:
5 h 06 min
